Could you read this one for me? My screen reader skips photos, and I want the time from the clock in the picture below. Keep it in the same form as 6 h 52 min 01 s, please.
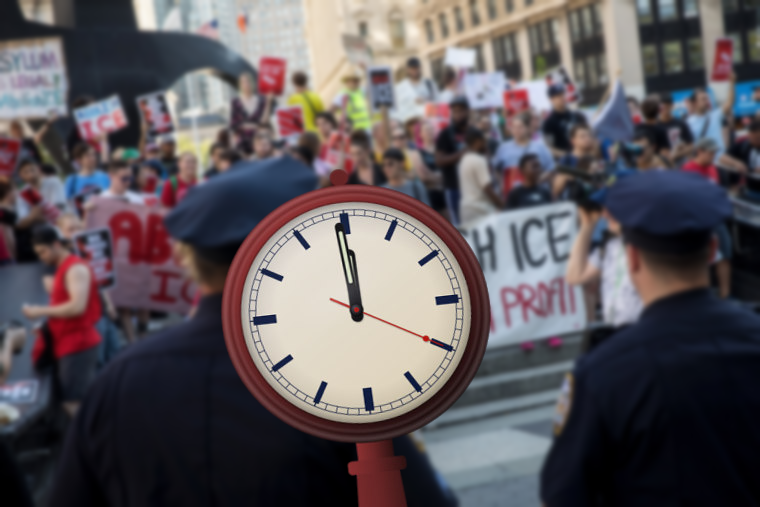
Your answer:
11 h 59 min 20 s
